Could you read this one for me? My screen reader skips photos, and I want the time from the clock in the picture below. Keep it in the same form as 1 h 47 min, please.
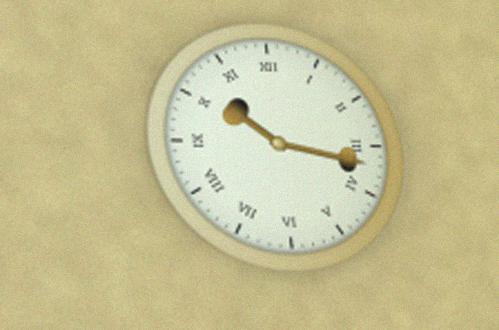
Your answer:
10 h 17 min
